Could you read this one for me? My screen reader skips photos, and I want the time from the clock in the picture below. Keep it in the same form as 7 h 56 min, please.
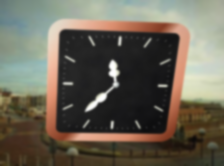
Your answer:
11 h 37 min
